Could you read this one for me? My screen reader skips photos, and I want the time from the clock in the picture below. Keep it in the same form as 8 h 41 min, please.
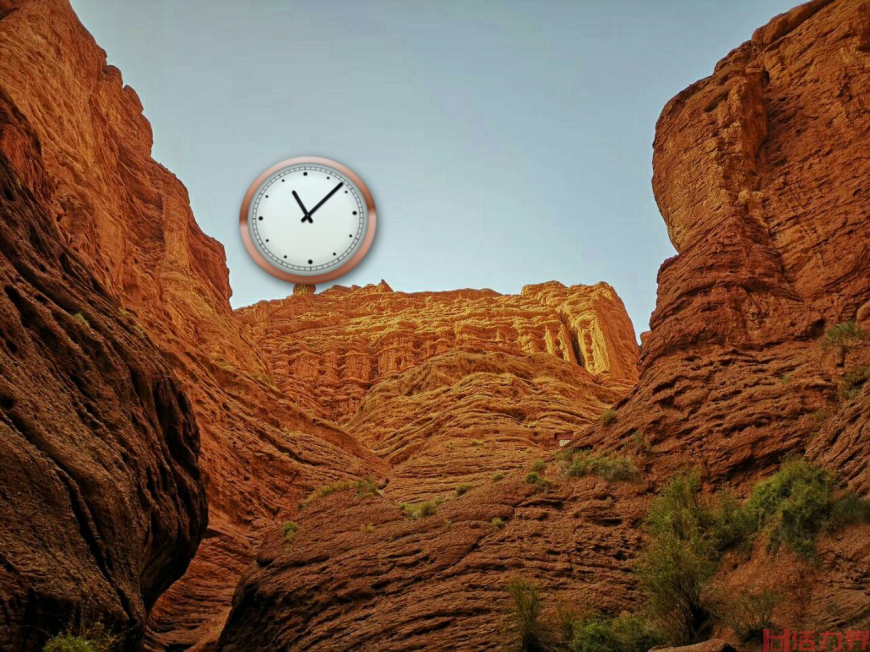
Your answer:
11 h 08 min
